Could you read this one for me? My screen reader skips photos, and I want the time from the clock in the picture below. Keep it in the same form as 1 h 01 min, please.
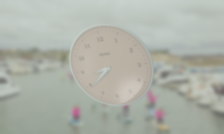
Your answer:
8 h 39 min
